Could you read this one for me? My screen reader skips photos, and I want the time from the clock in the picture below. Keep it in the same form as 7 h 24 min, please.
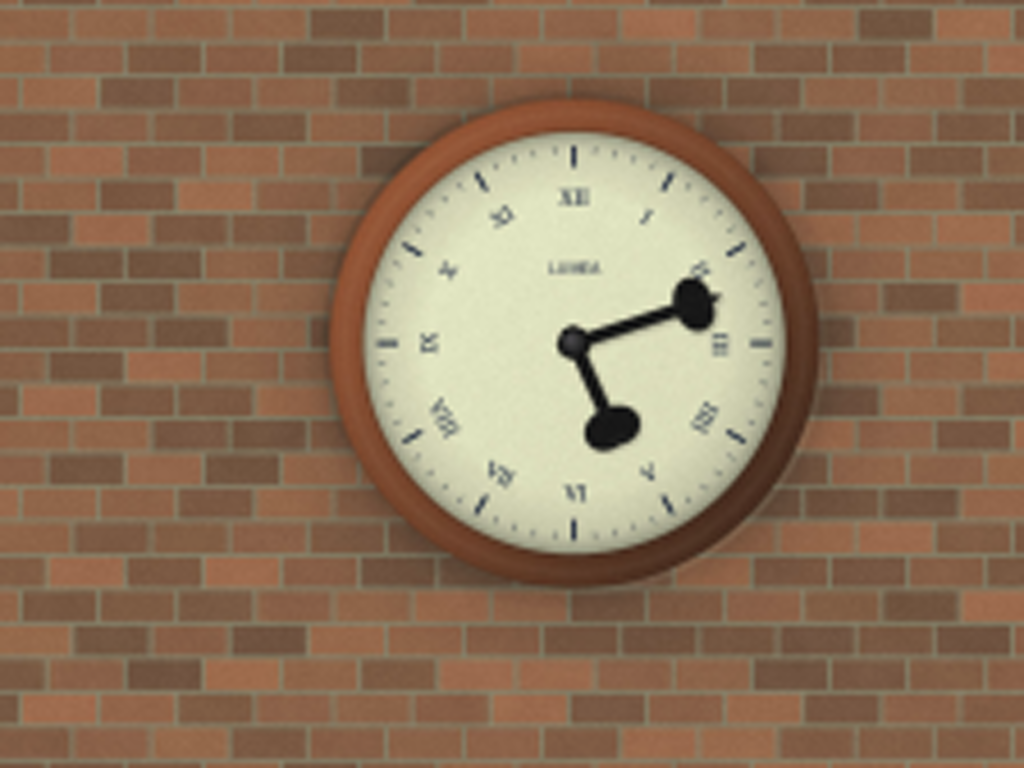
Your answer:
5 h 12 min
